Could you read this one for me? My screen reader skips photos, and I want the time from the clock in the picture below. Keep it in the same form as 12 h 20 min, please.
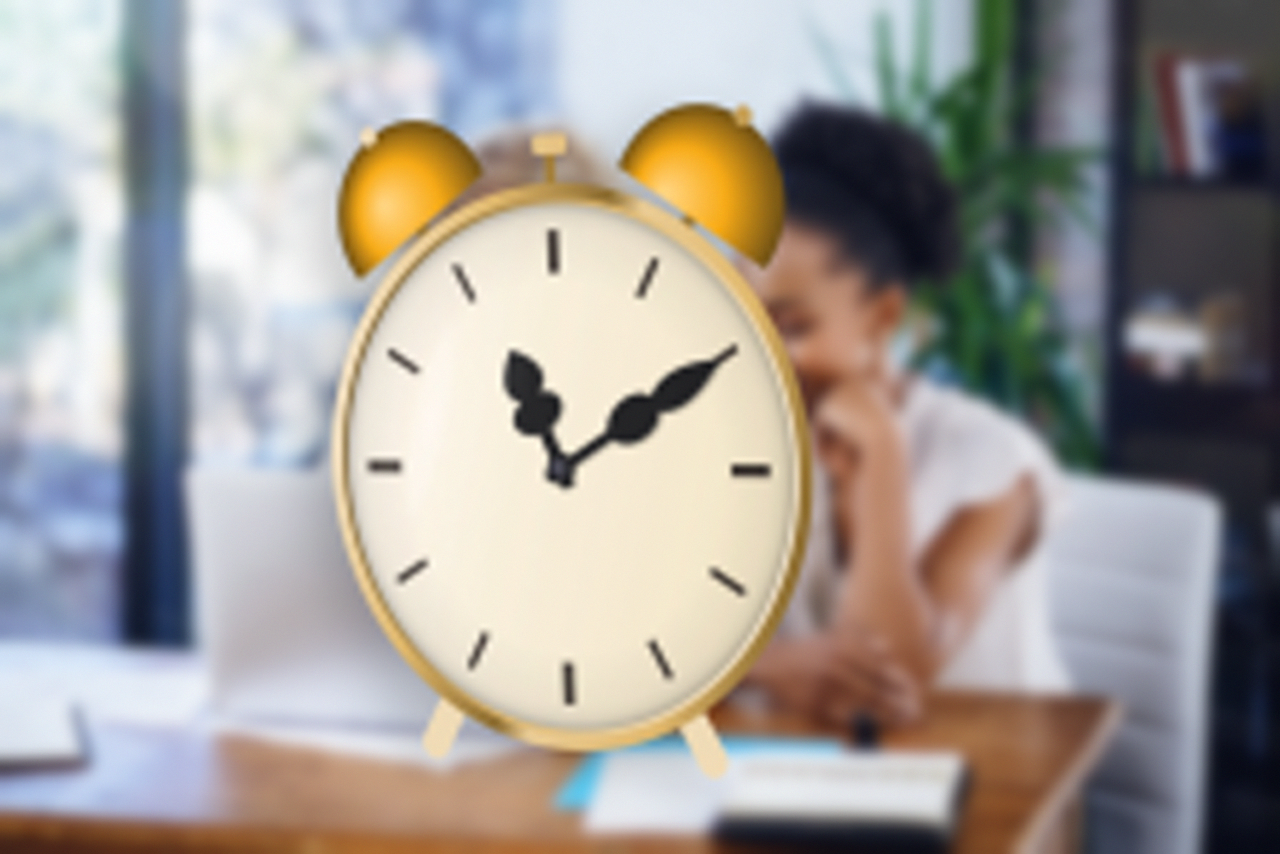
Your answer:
11 h 10 min
